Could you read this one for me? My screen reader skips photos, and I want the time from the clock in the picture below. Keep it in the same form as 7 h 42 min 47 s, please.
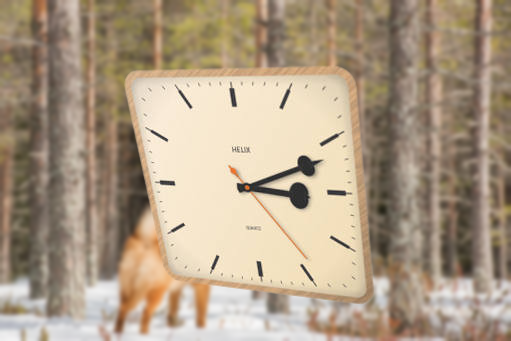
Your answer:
3 h 11 min 24 s
